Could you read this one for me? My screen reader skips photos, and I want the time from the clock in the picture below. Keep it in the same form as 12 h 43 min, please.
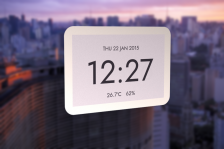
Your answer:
12 h 27 min
